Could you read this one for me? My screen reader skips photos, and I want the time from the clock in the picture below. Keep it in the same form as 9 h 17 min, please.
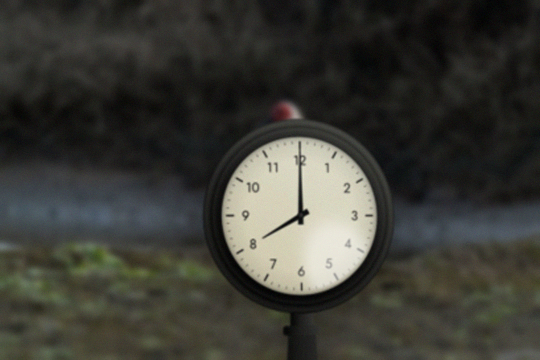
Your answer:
8 h 00 min
